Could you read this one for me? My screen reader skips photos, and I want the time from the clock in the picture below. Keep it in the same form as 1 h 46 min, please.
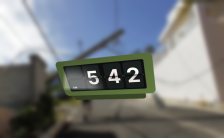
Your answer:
5 h 42 min
